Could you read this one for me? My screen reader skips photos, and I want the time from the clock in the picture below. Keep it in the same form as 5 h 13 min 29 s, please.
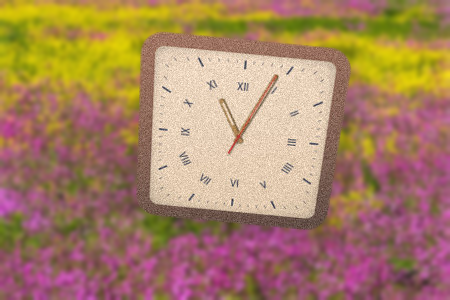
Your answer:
11 h 04 min 04 s
